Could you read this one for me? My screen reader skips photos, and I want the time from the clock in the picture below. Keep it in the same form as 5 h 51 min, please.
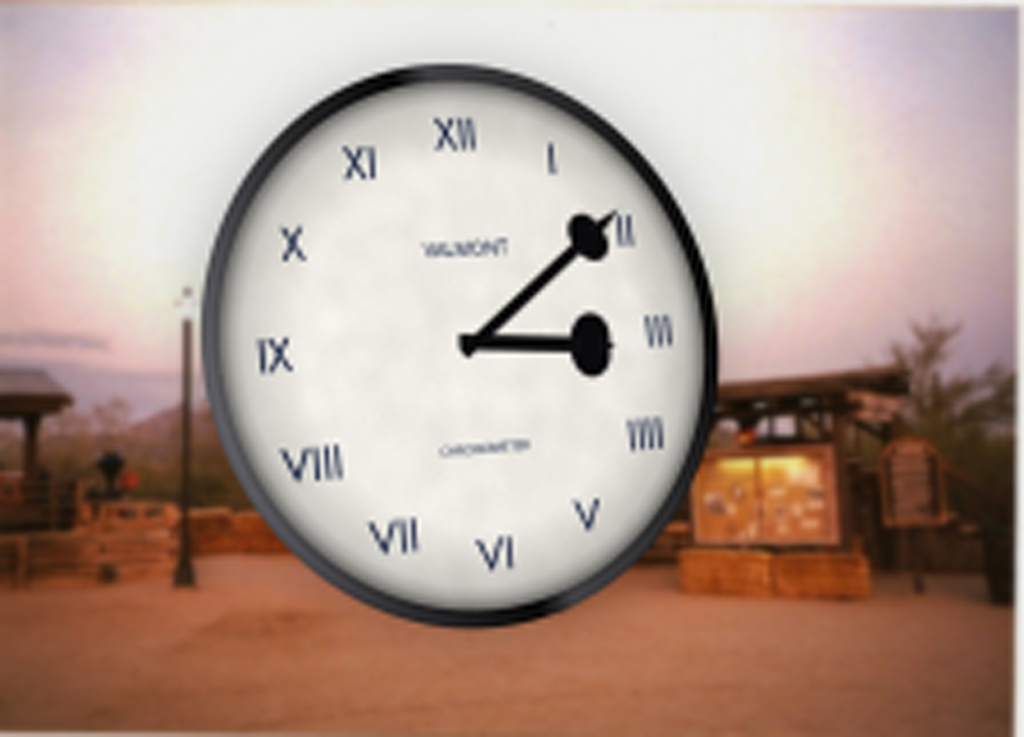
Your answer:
3 h 09 min
